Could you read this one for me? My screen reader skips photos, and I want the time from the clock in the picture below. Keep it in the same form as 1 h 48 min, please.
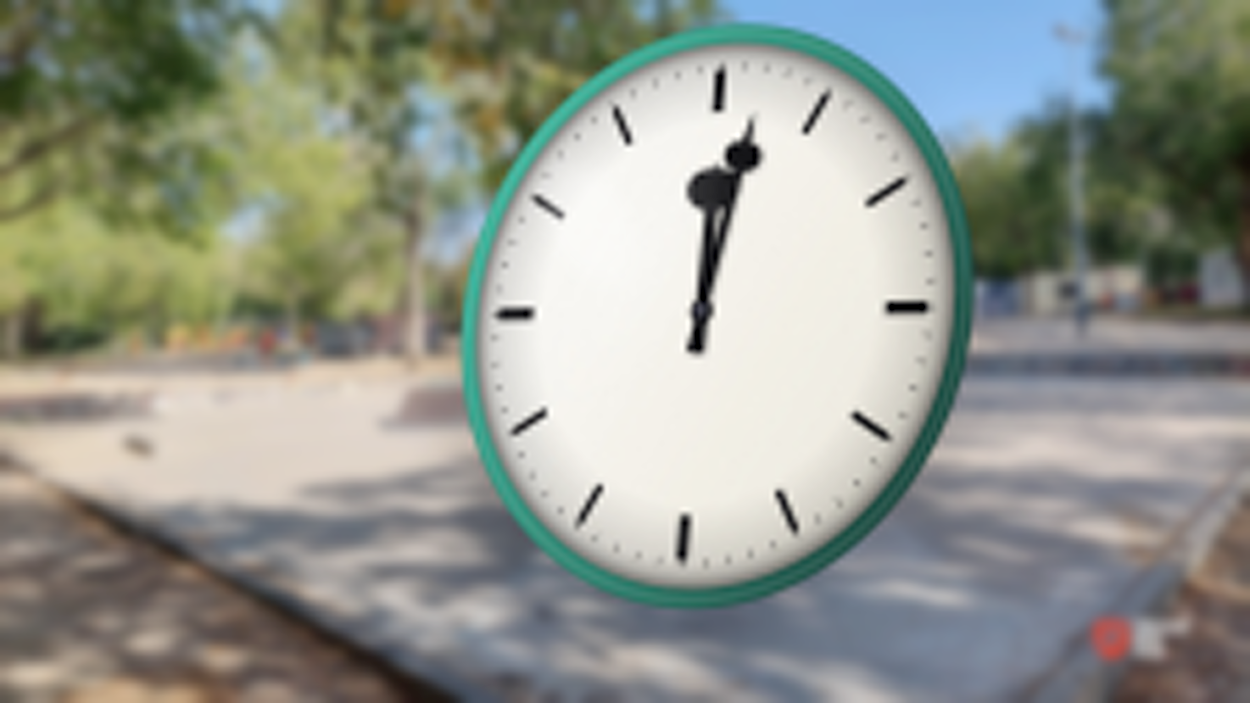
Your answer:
12 h 02 min
